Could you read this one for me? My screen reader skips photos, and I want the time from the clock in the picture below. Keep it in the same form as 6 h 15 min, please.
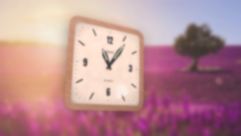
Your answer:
11 h 06 min
